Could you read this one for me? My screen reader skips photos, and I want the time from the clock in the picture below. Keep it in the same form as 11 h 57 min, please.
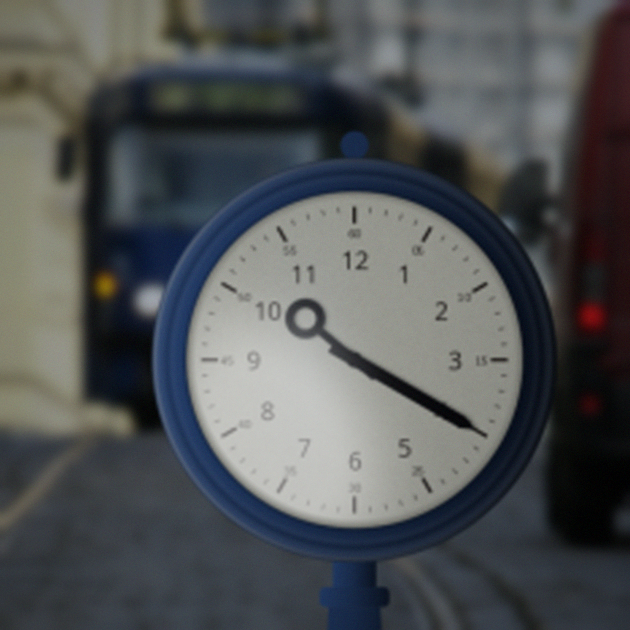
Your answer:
10 h 20 min
